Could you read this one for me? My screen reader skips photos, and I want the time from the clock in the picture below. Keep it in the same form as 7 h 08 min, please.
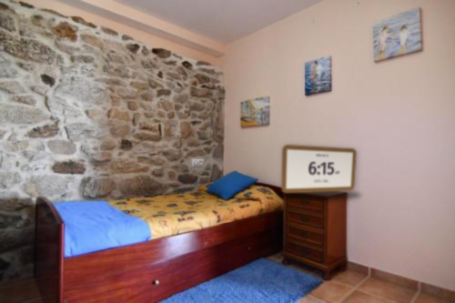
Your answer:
6 h 15 min
